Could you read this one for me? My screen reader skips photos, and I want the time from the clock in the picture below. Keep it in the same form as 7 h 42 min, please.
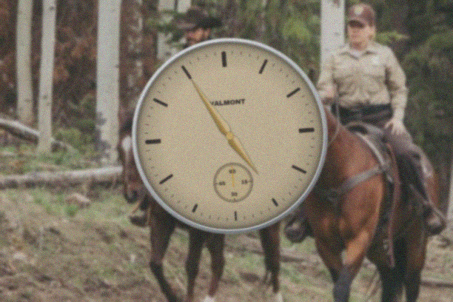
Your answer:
4 h 55 min
